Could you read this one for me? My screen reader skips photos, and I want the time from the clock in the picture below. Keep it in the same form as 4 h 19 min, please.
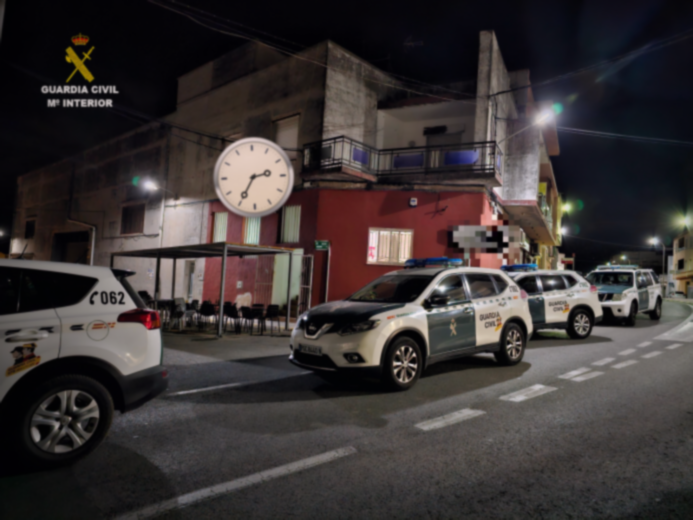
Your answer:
2 h 35 min
